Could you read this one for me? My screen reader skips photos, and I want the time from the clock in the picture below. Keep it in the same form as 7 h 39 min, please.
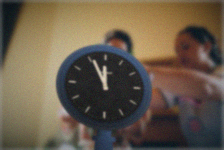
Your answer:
11 h 56 min
